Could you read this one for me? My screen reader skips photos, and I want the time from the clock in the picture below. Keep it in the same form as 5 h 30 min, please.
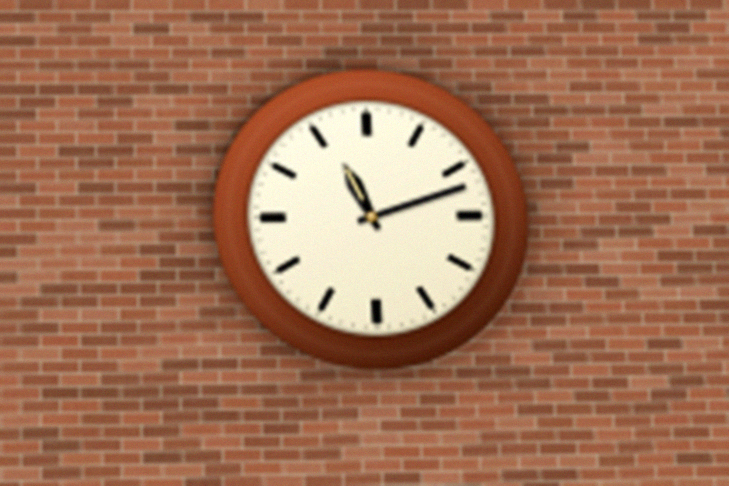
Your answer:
11 h 12 min
